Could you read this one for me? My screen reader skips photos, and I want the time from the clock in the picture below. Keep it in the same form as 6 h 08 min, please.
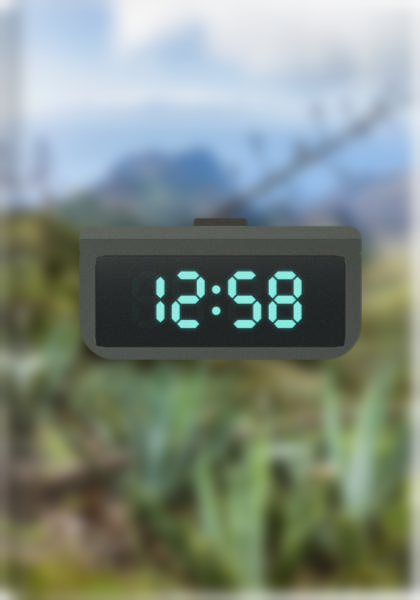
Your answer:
12 h 58 min
